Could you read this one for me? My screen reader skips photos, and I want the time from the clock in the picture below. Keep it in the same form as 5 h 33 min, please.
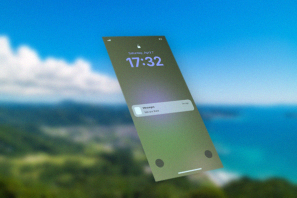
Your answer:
17 h 32 min
